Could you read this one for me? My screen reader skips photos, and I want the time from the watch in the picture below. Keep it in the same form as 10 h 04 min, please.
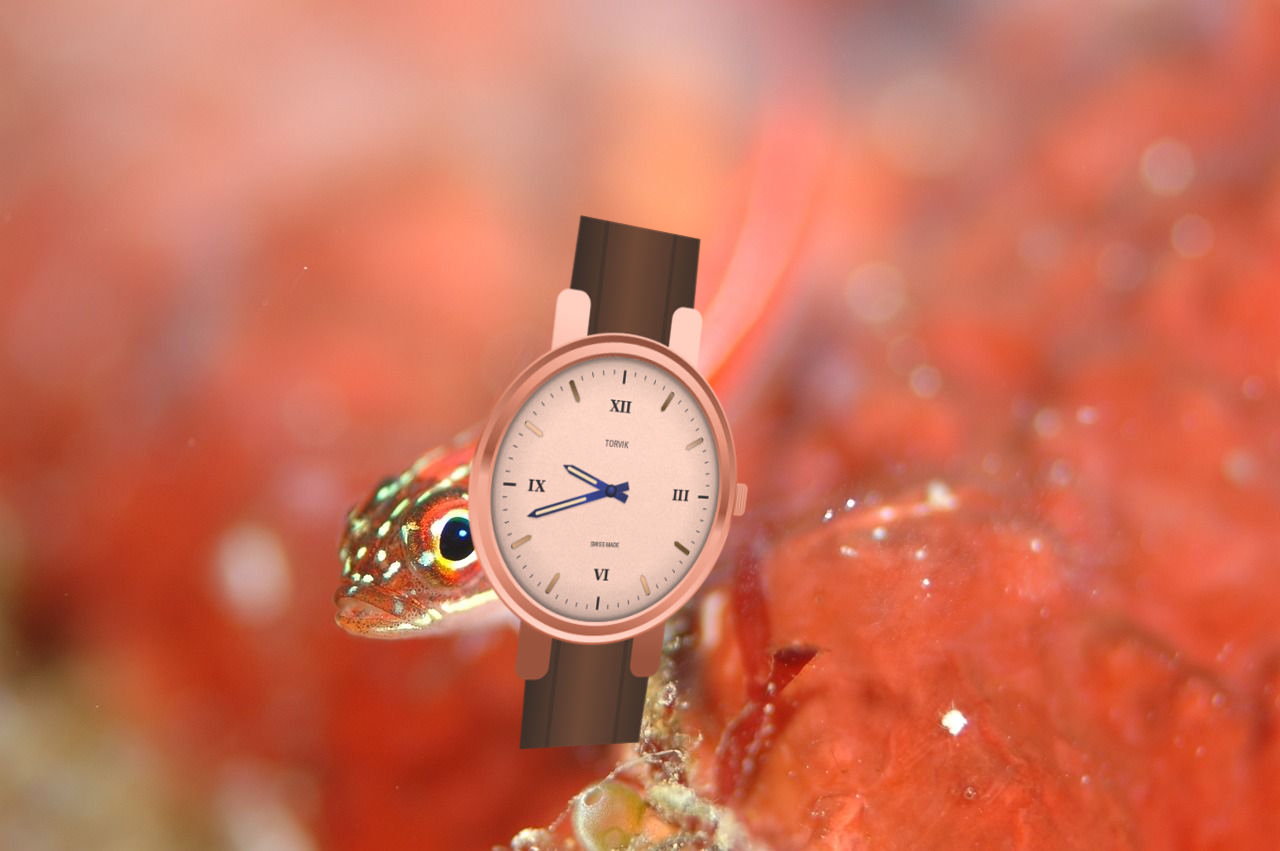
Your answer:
9 h 42 min
